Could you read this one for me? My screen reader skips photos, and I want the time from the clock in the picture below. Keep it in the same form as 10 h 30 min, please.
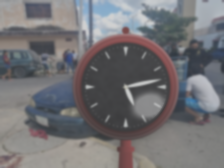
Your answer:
5 h 13 min
